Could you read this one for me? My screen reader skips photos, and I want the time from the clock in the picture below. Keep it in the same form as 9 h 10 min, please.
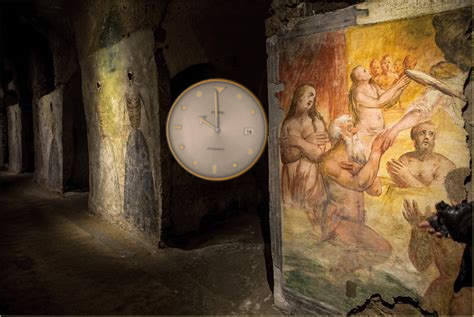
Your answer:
9 h 59 min
